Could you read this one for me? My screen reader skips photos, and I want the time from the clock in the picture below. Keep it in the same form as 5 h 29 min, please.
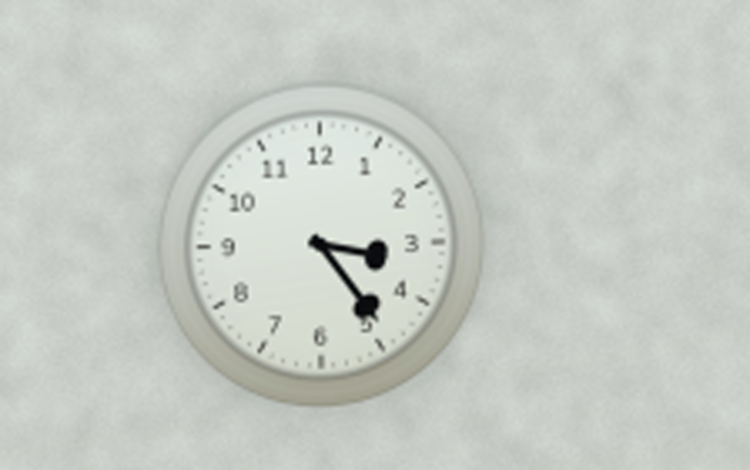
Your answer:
3 h 24 min
